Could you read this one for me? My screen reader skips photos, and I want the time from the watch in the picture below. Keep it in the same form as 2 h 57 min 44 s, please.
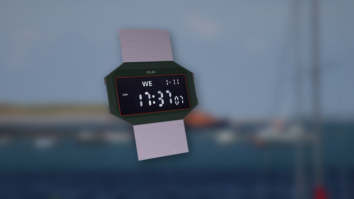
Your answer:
17 h 37 min 07 s
